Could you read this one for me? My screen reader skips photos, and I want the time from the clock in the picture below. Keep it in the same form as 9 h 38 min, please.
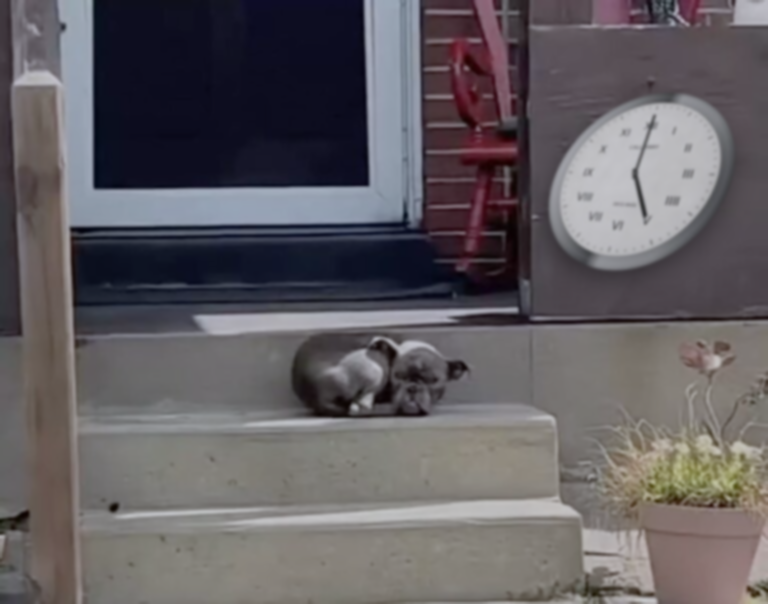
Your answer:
5 h 00 min
